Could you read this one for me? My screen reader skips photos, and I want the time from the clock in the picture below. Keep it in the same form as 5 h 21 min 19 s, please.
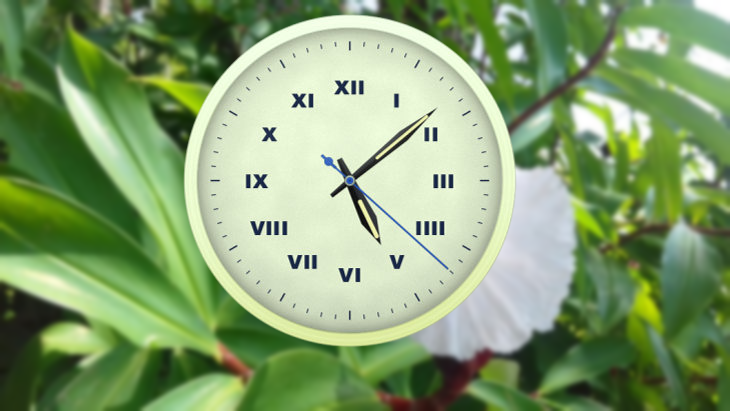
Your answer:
5 h 08 min 22 s
